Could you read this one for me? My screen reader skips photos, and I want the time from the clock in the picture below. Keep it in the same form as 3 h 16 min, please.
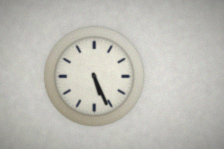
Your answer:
5 h 26 min
